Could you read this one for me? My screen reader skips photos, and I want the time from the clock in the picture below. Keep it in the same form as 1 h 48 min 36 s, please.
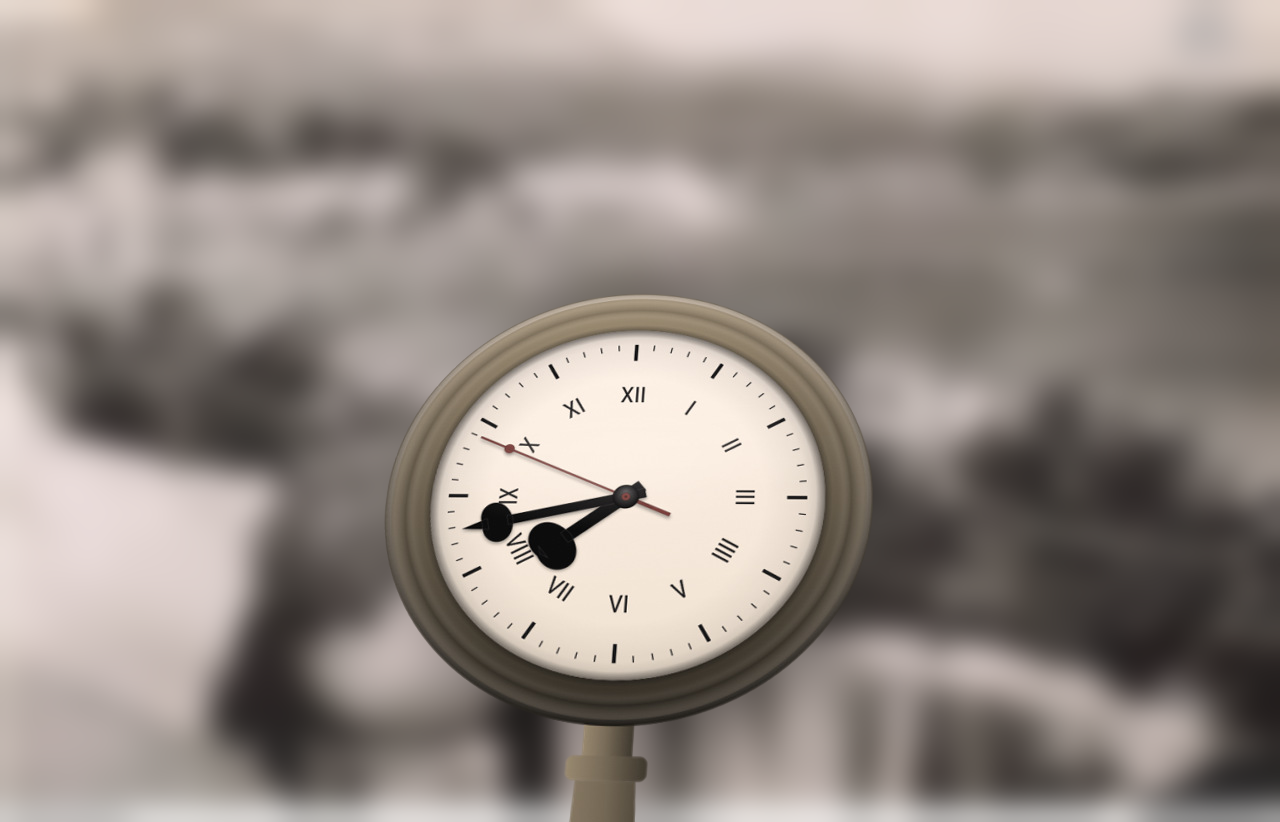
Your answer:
7 h 42 min 49 s
